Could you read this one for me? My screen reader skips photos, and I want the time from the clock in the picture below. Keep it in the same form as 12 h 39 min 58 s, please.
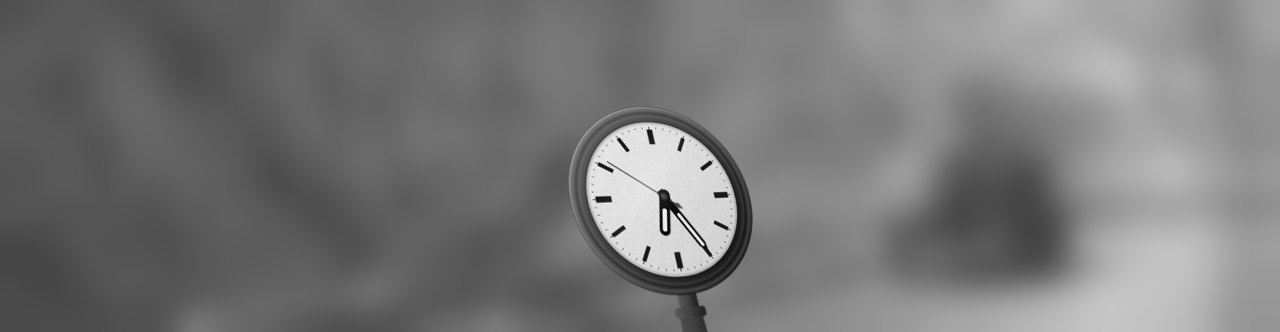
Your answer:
6 h 24 min 51 s
